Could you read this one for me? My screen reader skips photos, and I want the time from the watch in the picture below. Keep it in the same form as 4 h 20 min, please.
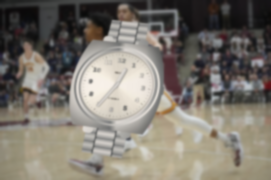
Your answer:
12 h 35 min
